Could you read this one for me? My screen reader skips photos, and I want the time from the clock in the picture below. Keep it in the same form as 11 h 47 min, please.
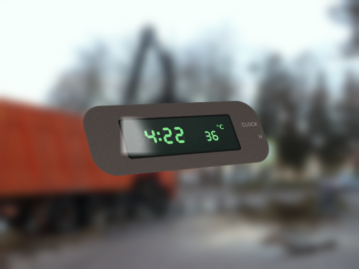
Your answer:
4 h 22 min
